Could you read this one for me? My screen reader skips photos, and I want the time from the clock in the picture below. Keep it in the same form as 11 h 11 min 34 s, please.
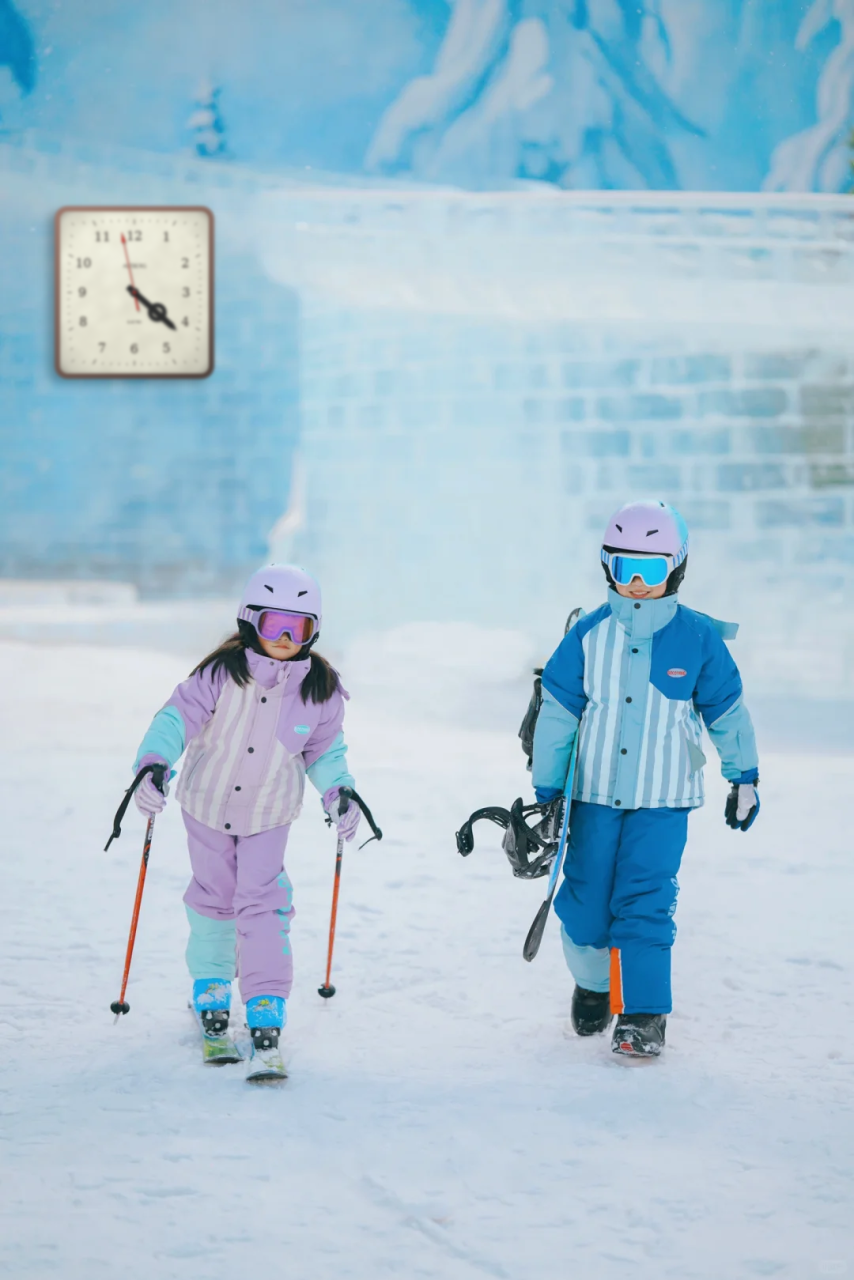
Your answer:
4 h 21 min 58 s
